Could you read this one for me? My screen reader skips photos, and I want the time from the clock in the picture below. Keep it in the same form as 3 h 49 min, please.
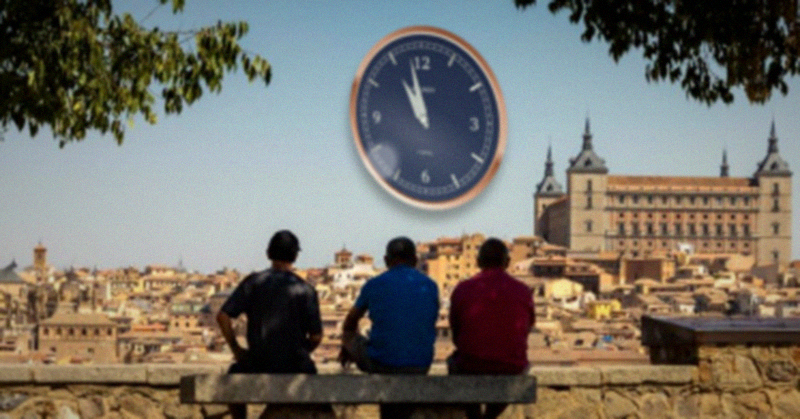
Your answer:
10 h 58 min
